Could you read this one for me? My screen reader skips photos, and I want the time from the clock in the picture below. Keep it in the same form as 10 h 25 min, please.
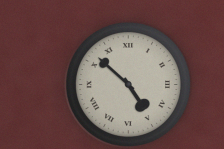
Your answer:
4 h 52 min
